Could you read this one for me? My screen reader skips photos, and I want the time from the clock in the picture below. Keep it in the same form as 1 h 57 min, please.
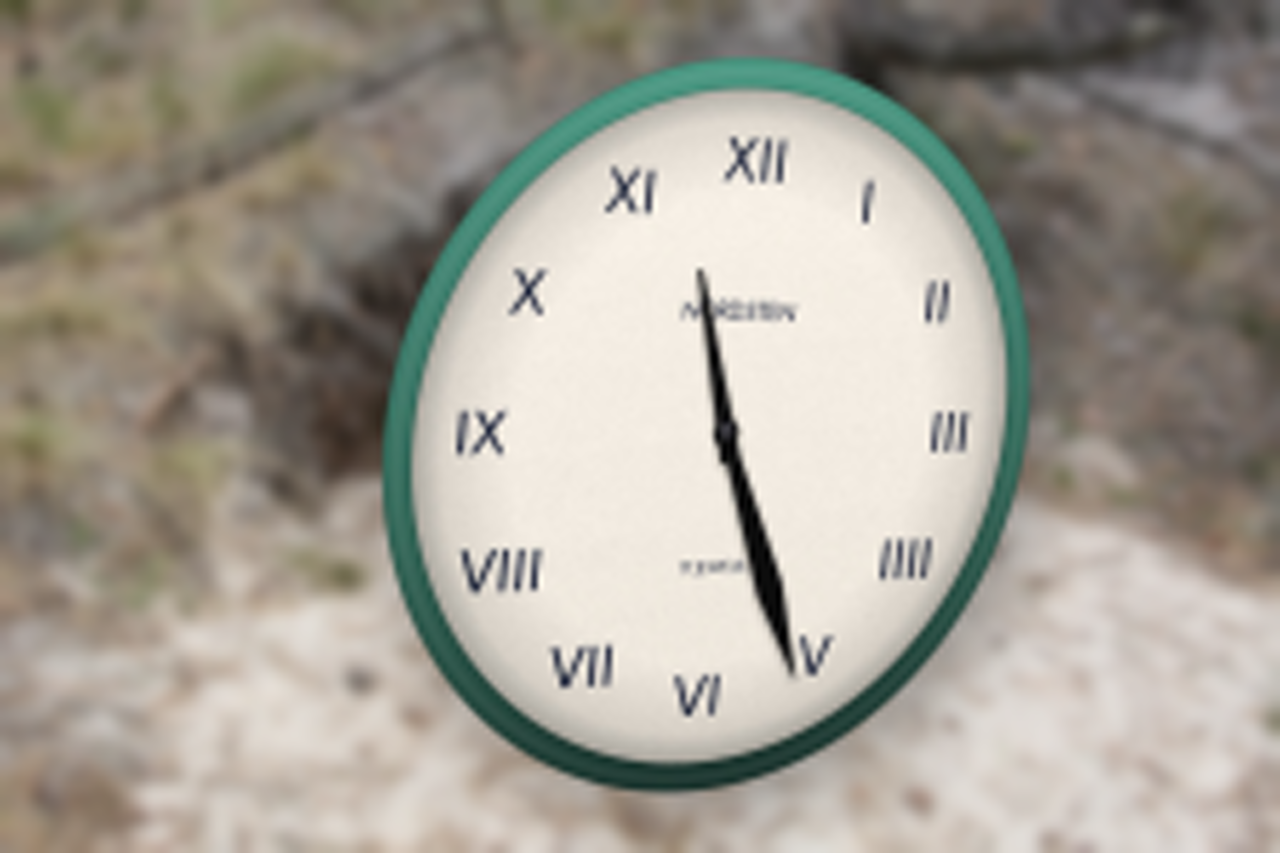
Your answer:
11 h 26 min
